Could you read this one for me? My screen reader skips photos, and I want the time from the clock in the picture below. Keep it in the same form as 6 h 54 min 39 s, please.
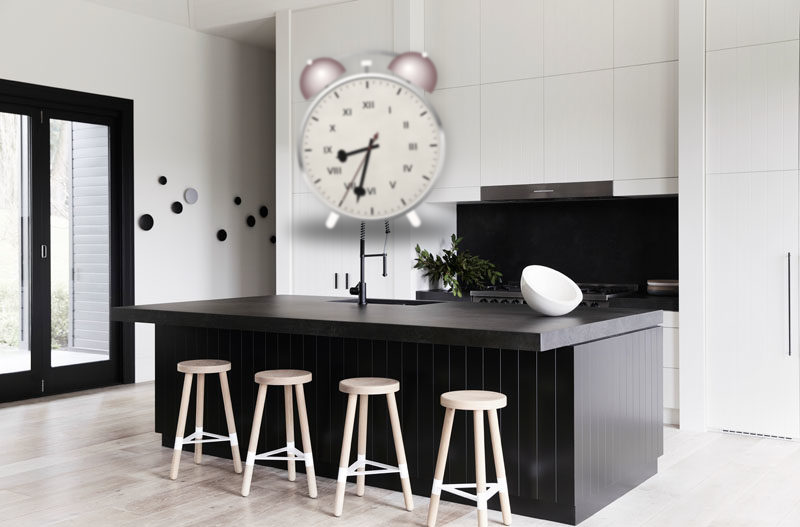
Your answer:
8 h 32 min 35 s
